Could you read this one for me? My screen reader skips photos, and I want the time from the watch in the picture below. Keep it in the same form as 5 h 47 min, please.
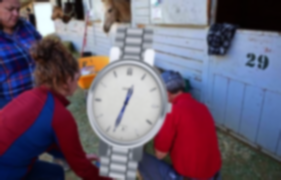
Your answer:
12 h 33 min
